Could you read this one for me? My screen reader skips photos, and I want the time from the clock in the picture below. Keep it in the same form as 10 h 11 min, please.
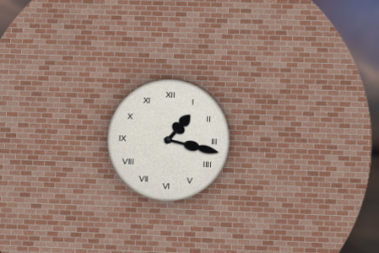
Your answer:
1 h 17 min
